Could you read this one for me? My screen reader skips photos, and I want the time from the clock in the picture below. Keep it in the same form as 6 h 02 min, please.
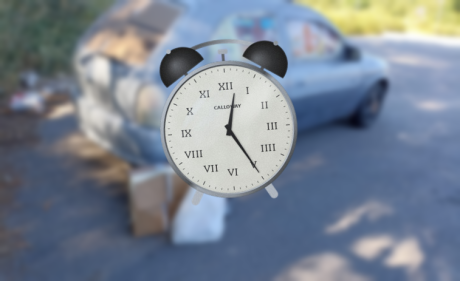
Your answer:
12 h 25 min
